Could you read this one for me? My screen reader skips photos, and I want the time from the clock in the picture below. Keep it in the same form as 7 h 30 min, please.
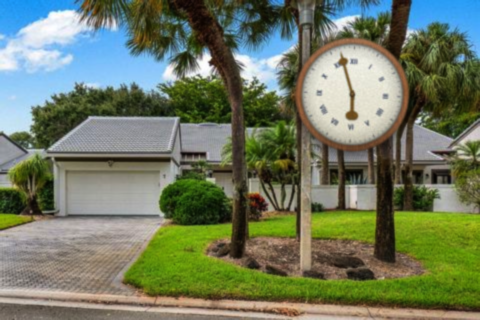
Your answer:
5 h 57 min
